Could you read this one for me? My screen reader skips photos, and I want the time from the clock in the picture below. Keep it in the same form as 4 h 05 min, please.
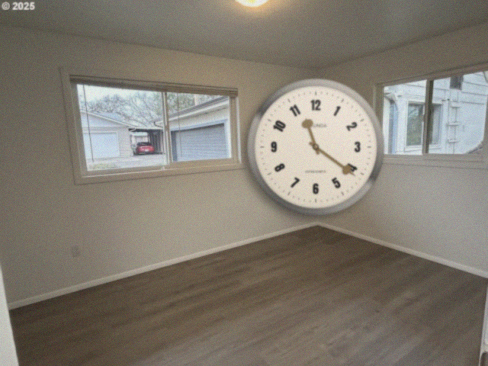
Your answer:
11 h 21 min
